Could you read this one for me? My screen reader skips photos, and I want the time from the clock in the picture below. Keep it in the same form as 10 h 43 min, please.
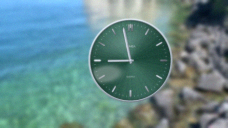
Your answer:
8 h 58 min
